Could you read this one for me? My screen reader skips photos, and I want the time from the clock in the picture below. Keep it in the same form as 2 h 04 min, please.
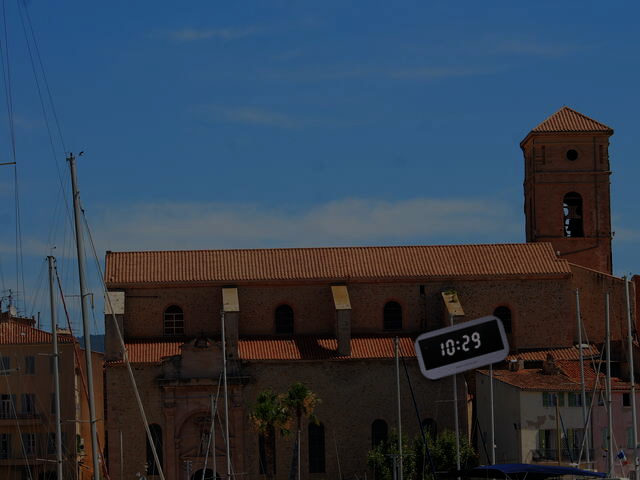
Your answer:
10 h 29 min
